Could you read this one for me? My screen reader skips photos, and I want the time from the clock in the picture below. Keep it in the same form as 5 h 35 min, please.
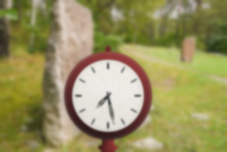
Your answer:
7 h 28 min
